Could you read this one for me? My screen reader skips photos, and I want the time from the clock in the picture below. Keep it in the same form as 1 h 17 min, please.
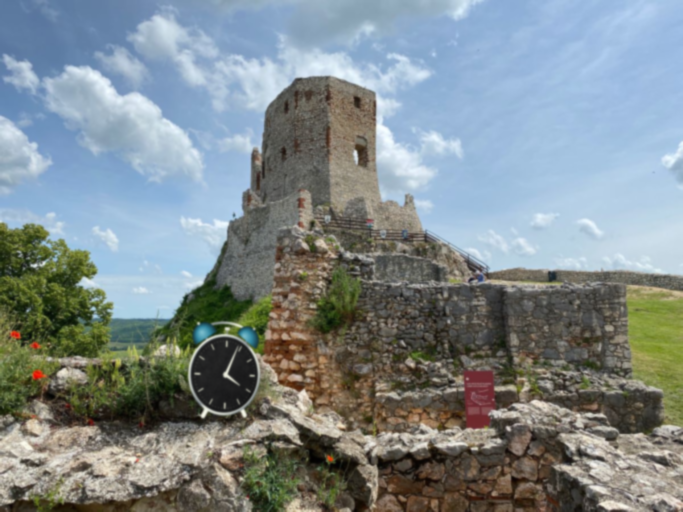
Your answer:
4 h 04 min
